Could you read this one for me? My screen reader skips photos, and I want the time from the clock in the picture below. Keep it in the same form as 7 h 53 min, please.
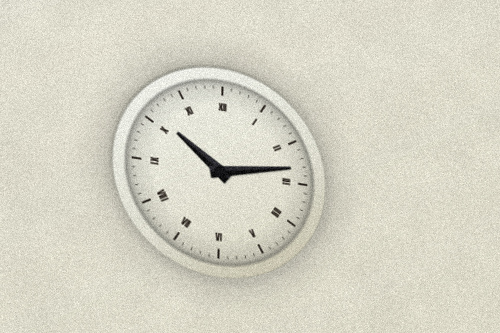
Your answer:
10 h 13 min
